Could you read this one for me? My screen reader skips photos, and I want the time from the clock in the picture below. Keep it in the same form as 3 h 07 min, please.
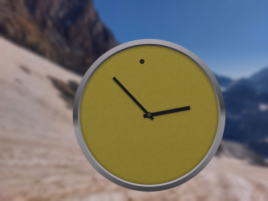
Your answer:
2 h 54 min
